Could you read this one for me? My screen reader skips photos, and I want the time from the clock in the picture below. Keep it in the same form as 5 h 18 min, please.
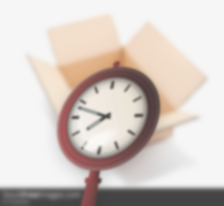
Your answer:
7 h 48 min
